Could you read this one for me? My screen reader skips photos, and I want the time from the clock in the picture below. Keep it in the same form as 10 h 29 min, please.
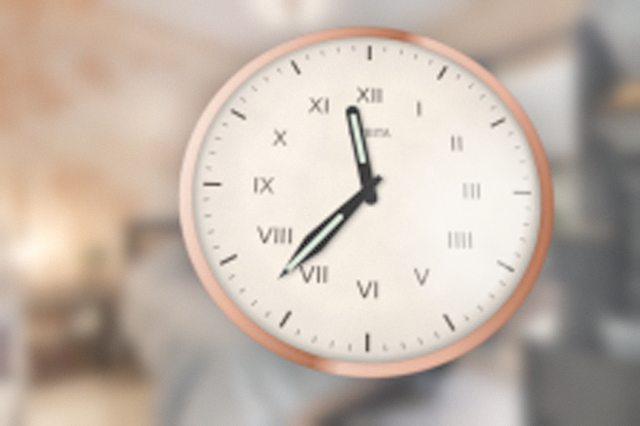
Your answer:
11 h 37 min
